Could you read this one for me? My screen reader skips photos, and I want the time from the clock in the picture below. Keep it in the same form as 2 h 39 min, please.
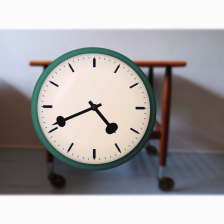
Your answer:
4 h 41 min
